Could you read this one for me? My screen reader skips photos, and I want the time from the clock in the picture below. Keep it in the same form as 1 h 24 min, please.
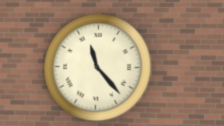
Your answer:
11 h 23 min
